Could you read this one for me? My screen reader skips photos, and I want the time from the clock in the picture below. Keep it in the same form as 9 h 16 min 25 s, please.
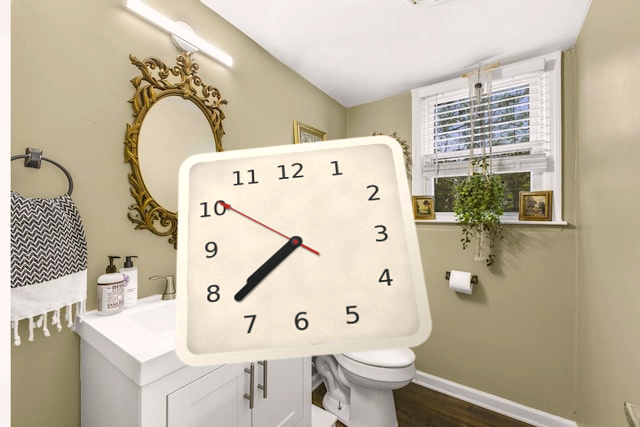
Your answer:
7 h 37 min 51 s
